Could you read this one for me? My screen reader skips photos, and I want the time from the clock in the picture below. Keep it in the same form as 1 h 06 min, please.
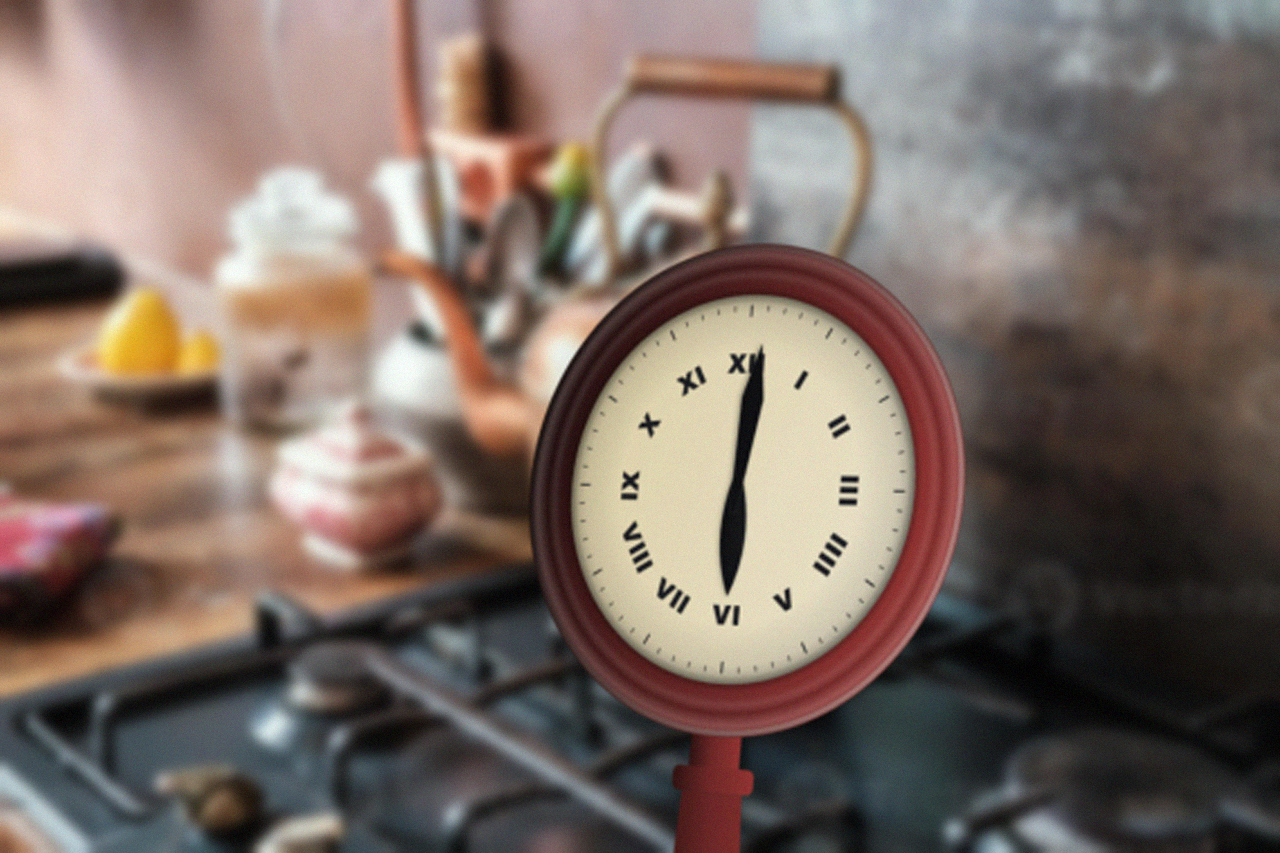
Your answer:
6 h 01 min
